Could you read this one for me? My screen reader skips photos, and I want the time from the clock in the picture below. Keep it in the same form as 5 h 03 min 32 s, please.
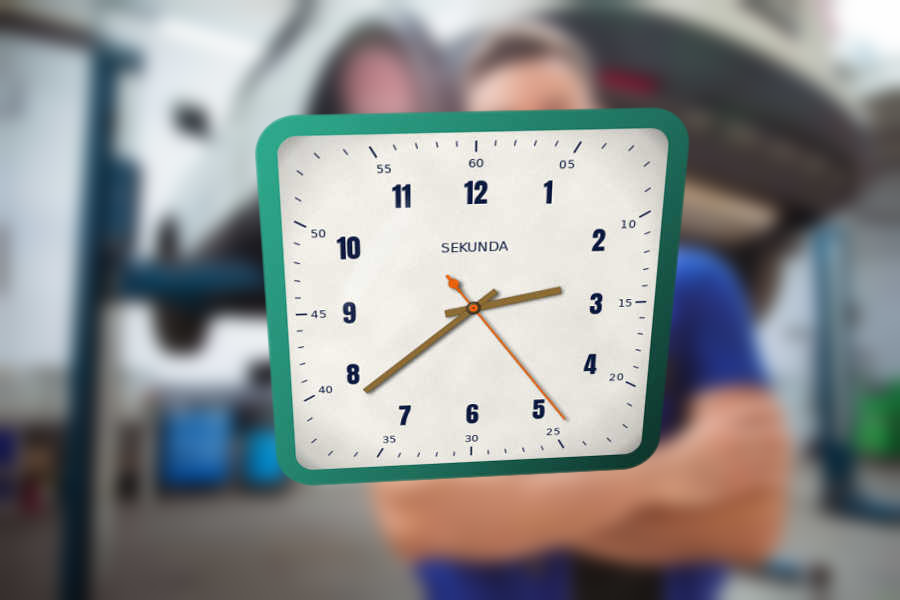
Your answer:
2 h 38 min 24 s
